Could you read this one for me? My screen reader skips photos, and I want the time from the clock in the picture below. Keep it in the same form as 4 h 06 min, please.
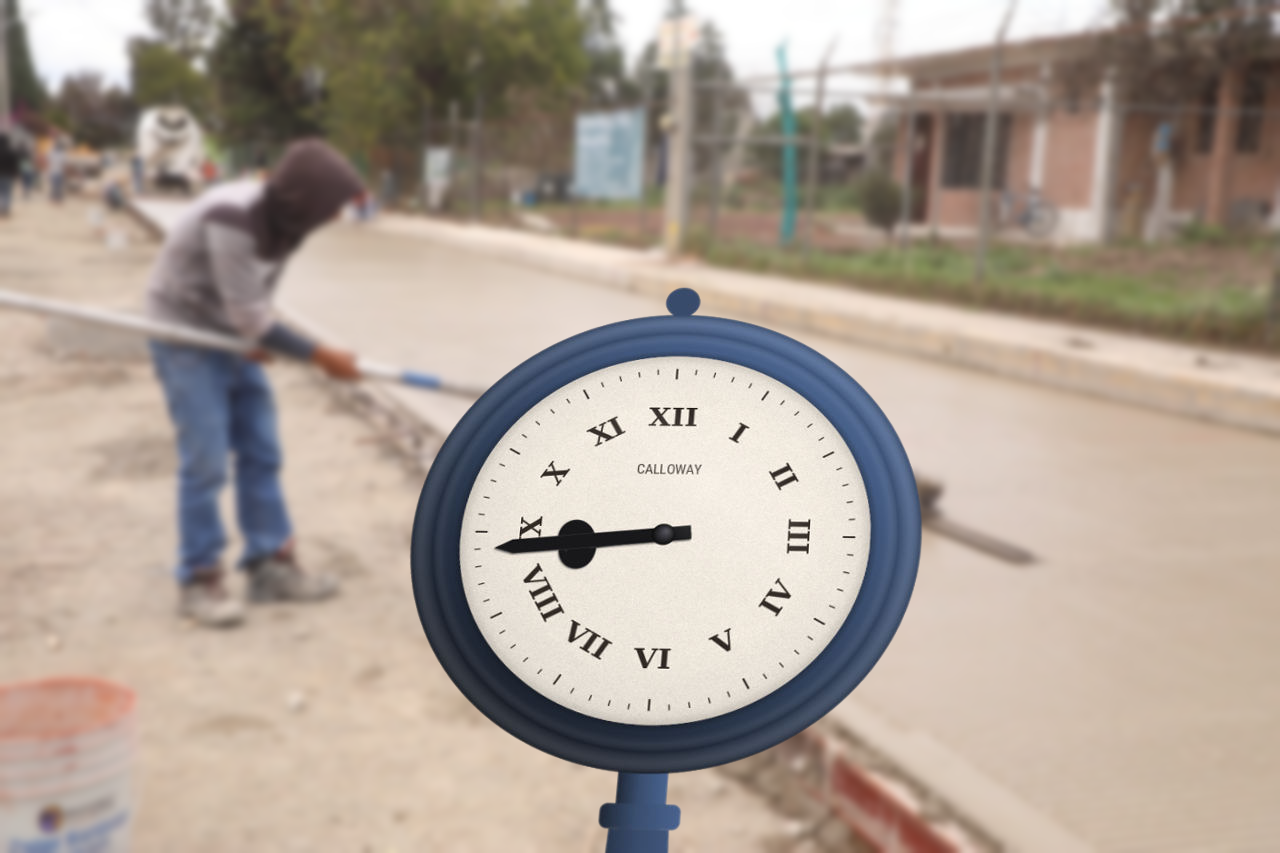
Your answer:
8 h 44 min
